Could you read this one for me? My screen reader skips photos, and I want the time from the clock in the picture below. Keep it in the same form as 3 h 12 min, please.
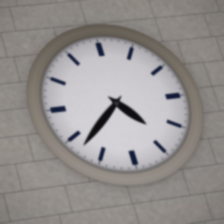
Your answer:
4 h 38 min
